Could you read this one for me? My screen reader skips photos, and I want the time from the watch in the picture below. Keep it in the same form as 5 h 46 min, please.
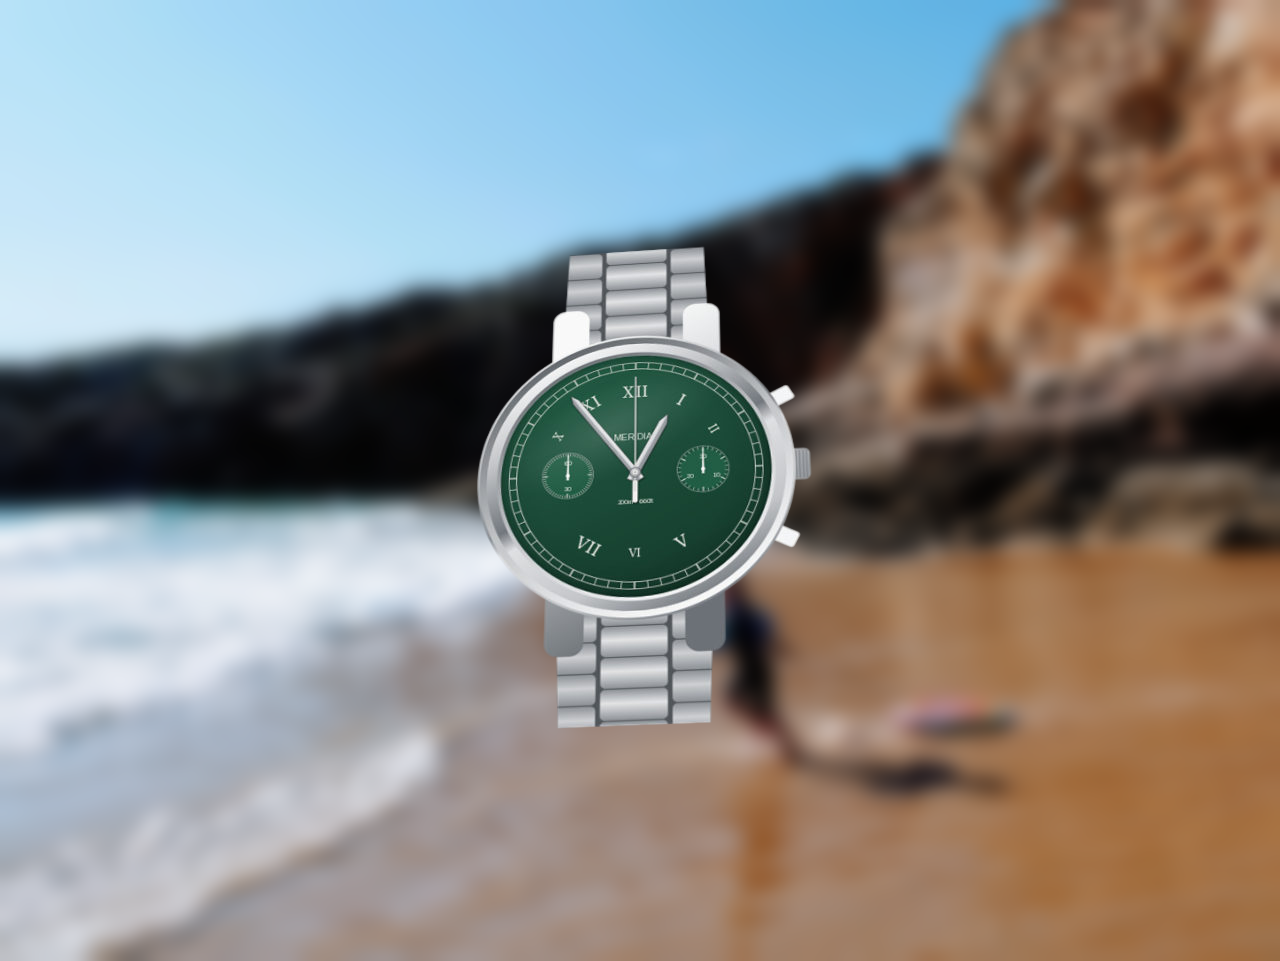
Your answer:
12 h 54 min
